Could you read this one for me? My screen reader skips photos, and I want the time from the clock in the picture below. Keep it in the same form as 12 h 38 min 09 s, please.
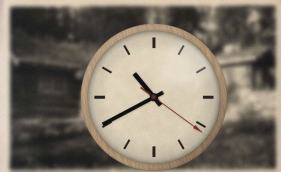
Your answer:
10 h 40 min 21 s
